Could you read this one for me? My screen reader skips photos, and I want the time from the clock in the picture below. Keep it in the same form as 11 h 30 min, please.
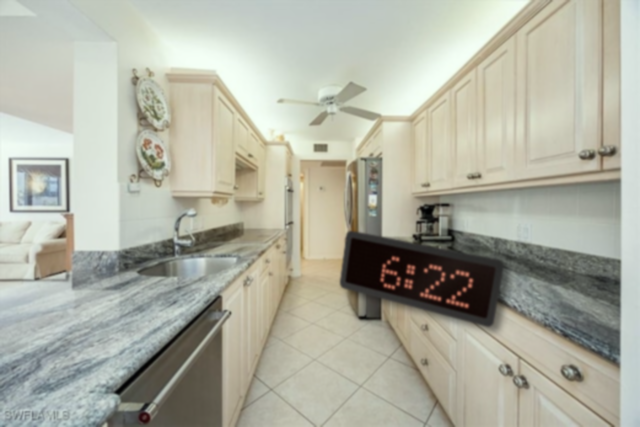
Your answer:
6 h 22 min
